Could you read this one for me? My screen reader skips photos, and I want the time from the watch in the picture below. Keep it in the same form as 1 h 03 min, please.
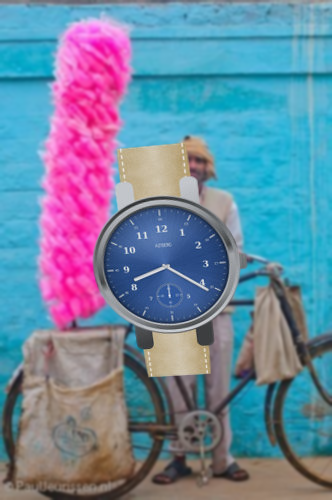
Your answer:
8 h 21 min
